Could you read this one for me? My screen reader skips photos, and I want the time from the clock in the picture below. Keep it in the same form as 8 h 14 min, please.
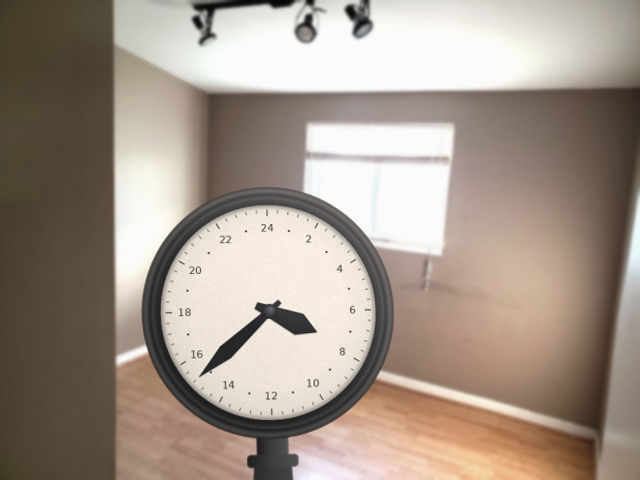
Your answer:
7 h 38 min
